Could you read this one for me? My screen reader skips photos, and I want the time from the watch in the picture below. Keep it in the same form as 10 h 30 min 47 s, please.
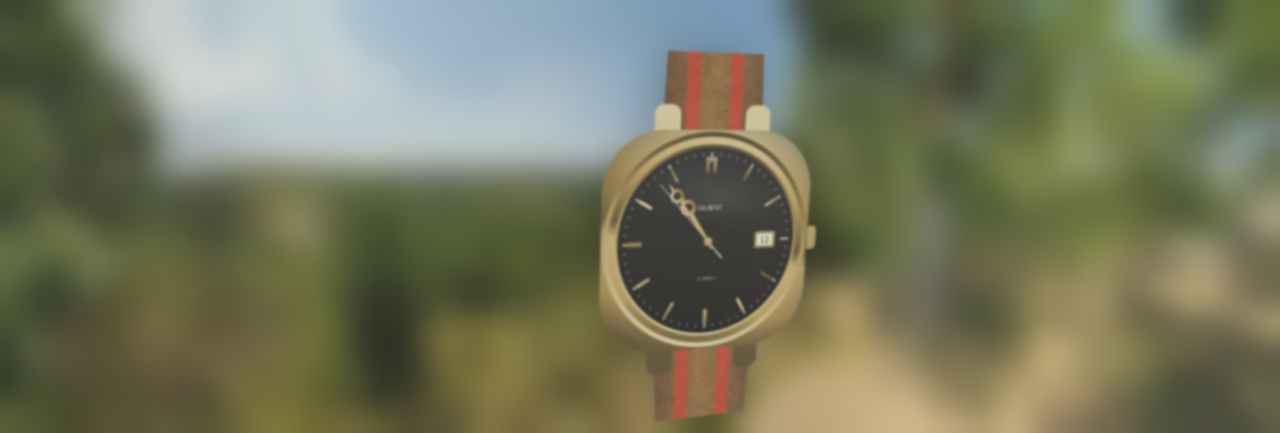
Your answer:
10 h 53 min 53 s
